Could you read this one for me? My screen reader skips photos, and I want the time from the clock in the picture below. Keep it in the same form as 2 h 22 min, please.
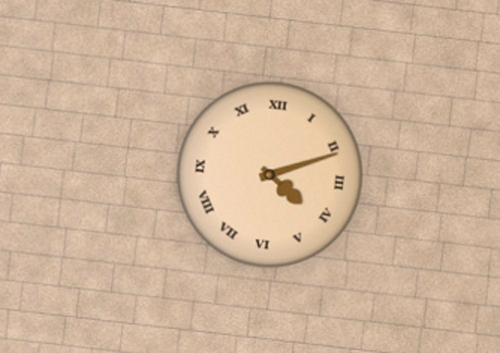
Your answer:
4 h 11 min
